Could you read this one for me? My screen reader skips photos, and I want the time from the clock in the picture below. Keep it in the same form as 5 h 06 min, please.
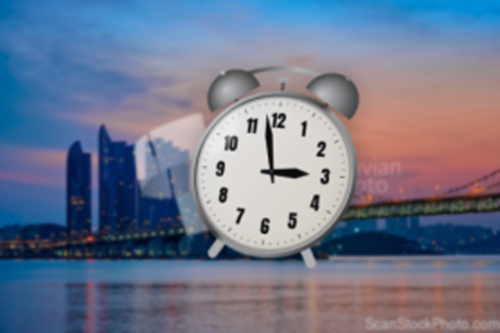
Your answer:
2 h 58 min
